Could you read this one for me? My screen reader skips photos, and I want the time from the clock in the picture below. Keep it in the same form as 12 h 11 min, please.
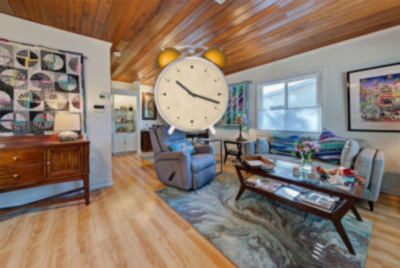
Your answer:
10 h 18 min
